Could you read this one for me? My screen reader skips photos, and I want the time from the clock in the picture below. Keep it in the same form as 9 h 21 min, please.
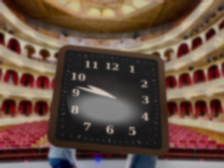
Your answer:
9 h 47 min
